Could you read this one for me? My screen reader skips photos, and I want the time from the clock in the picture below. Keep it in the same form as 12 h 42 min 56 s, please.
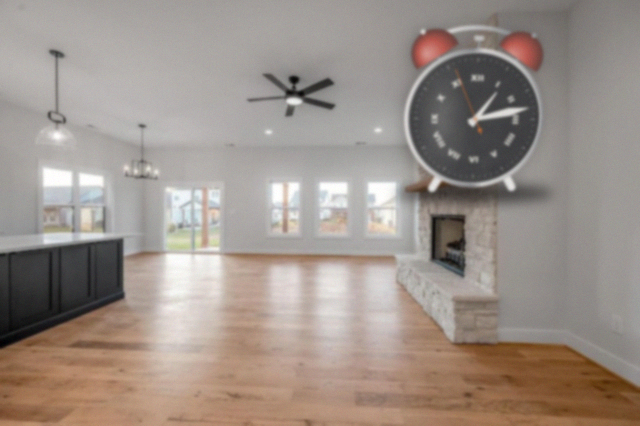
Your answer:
1 h 12 min 56 s
